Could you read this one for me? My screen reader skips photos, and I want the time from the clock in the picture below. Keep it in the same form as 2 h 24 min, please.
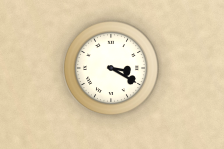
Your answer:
3 h 20 min
